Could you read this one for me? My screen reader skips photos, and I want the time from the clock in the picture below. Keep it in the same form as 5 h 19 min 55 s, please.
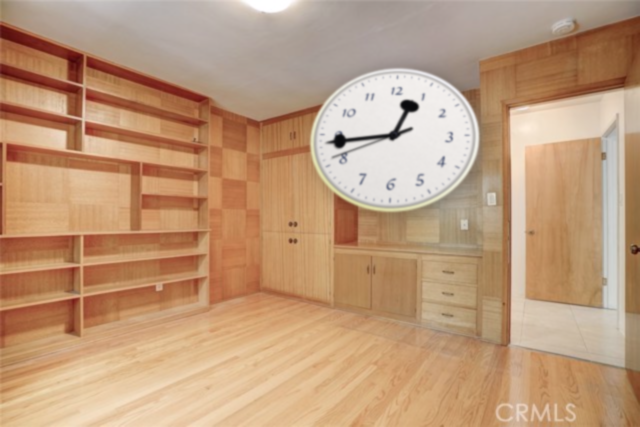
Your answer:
12 h 43 min 41 s
